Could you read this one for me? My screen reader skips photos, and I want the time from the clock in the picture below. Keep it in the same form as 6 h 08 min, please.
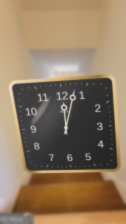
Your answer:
12 h 03 min
